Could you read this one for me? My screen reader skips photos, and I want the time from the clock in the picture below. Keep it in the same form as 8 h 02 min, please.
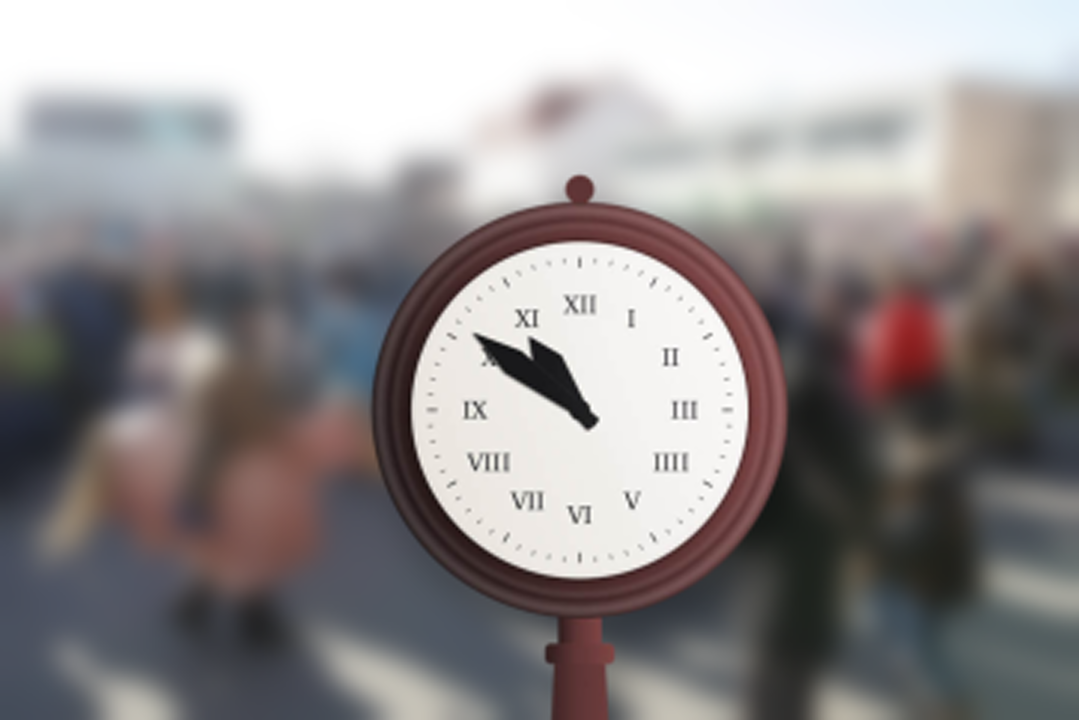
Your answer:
10 h 51 min
